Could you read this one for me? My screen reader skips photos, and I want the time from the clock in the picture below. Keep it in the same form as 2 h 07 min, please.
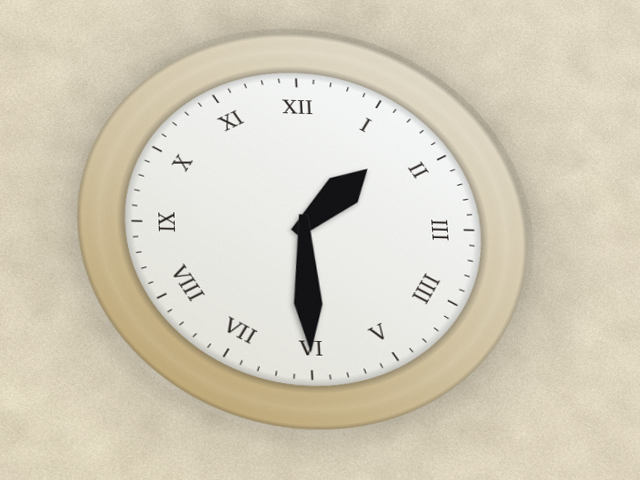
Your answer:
1 h 30 min
